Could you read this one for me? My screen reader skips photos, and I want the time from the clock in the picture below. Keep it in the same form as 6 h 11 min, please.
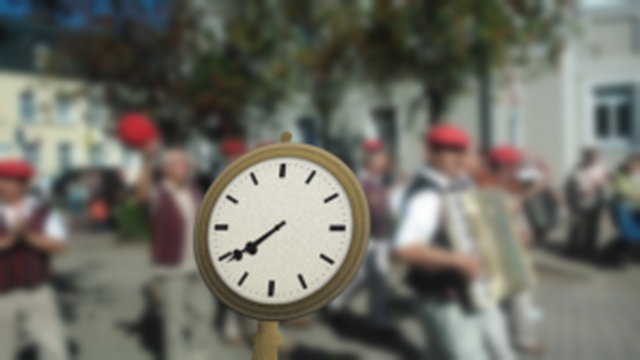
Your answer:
7 h 39 min
